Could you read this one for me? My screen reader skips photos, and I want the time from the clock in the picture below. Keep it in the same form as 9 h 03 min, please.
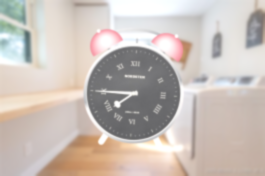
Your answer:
7 h 45 min
